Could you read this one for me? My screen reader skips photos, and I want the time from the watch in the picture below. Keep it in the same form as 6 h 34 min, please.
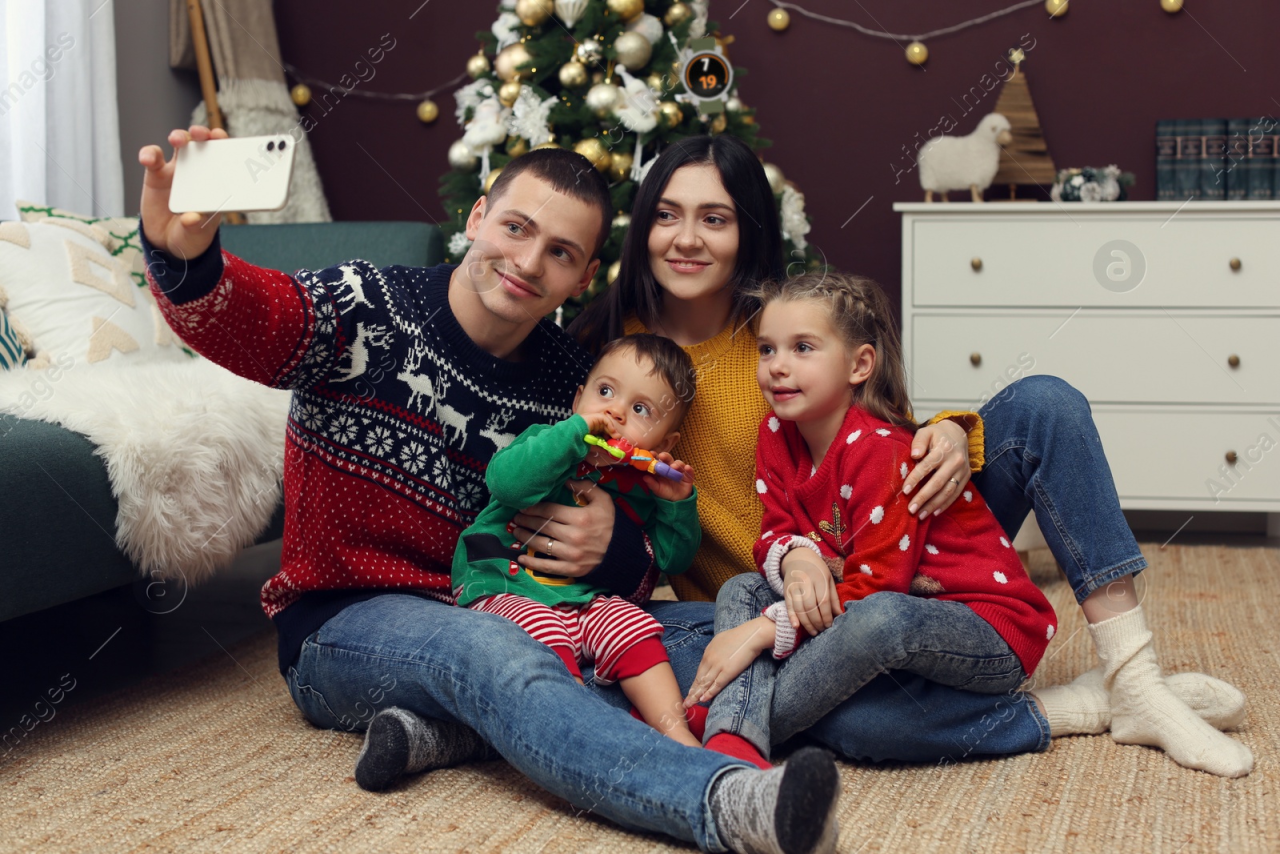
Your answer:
7 h 19 min
